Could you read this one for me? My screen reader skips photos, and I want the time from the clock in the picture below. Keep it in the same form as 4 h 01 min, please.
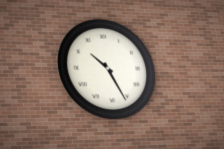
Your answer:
10 h 26 min
